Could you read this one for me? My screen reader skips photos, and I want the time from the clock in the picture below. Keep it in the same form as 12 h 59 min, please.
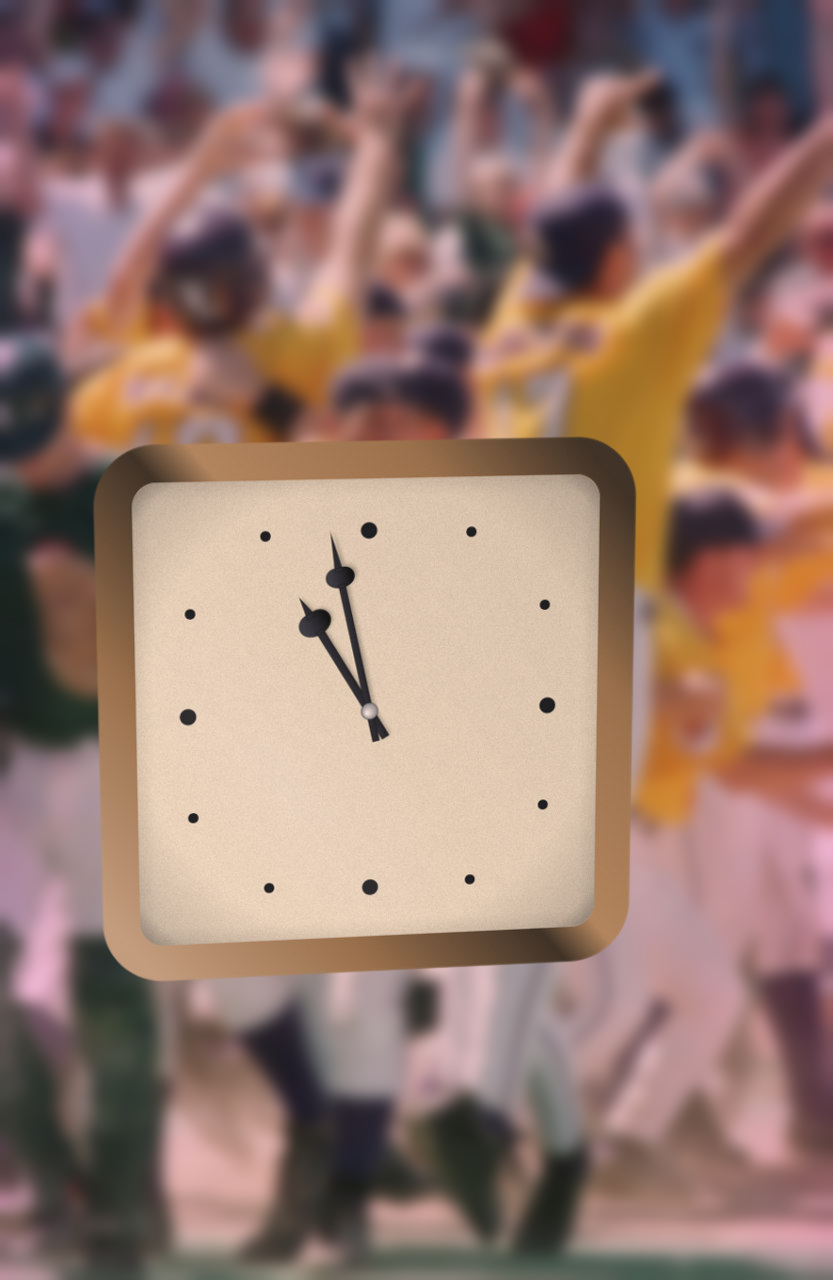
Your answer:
10 h 58 min
